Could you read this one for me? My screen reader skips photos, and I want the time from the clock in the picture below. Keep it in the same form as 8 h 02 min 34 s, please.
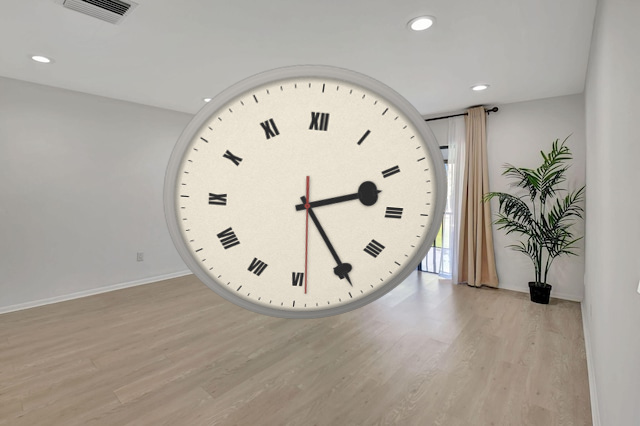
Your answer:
2 h 24 min 29 s
